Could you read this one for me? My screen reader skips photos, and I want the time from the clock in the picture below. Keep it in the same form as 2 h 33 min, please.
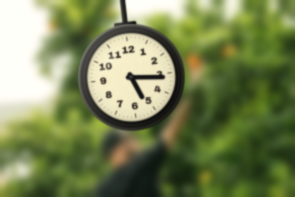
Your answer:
5 h 16 min
